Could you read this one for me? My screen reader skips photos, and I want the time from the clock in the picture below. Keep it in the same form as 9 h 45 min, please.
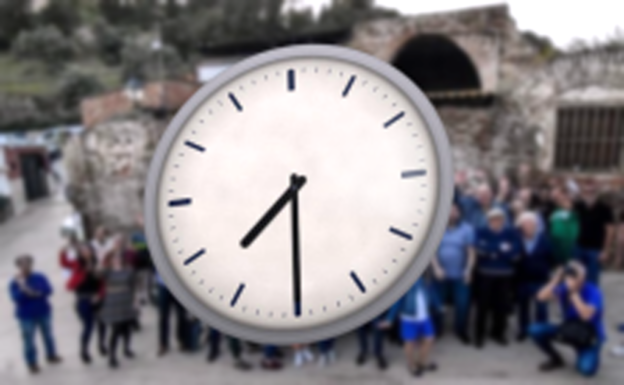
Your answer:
7 h 30 min
